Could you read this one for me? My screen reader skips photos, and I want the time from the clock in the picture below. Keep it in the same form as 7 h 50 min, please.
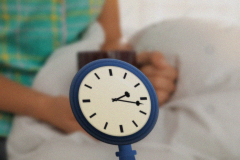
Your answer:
2 h 17 min
